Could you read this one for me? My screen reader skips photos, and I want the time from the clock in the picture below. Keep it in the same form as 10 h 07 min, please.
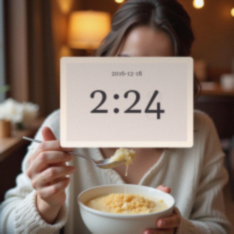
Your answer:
2 h 24 min
